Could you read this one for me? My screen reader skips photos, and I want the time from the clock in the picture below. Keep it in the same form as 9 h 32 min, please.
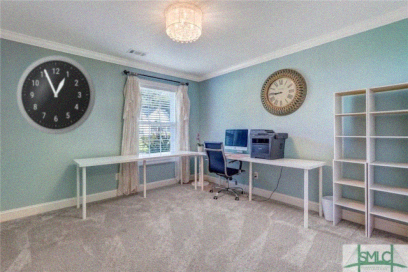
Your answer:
12 h 56 min
